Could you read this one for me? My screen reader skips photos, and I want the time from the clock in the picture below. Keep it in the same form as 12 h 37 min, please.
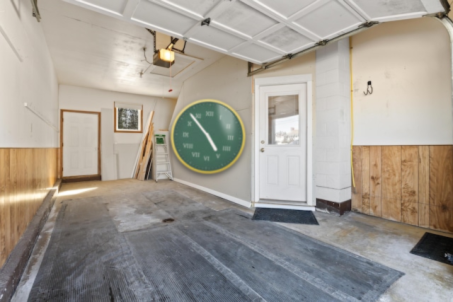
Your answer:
4 h 53 min
